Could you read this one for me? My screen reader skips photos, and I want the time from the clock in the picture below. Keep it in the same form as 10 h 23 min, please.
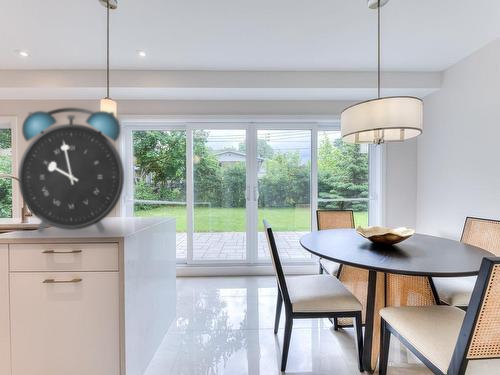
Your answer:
9 h 58 min
